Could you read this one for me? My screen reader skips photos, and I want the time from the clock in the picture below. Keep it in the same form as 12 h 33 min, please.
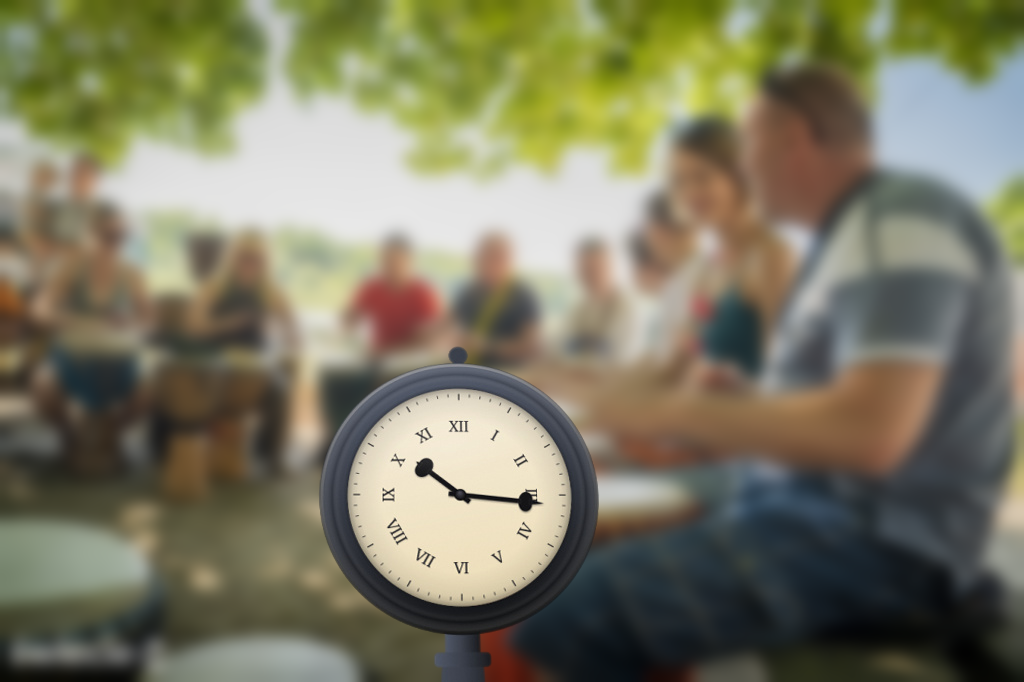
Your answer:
10 h 16 min
